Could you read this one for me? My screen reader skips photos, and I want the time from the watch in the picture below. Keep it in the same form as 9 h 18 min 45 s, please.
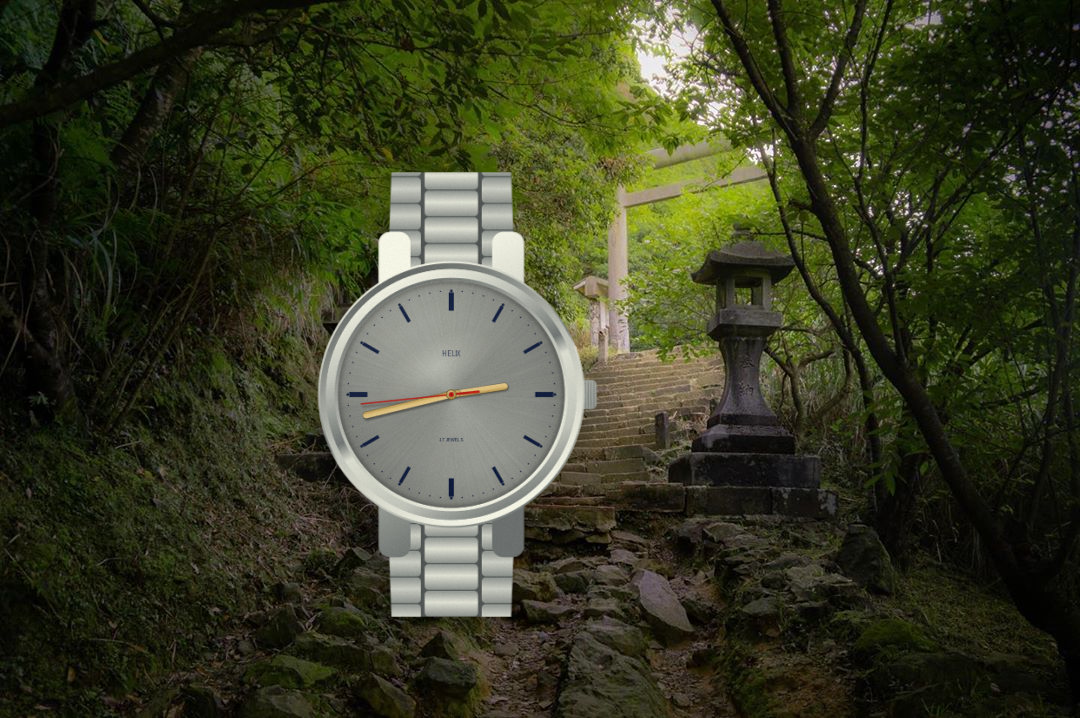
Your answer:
2 h 42 min 44 s
